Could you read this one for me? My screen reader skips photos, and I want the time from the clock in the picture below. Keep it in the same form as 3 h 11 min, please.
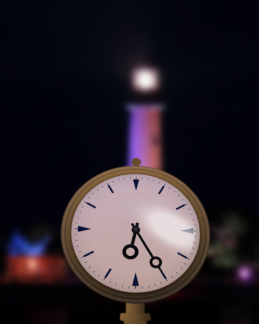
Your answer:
6 h 25 min
